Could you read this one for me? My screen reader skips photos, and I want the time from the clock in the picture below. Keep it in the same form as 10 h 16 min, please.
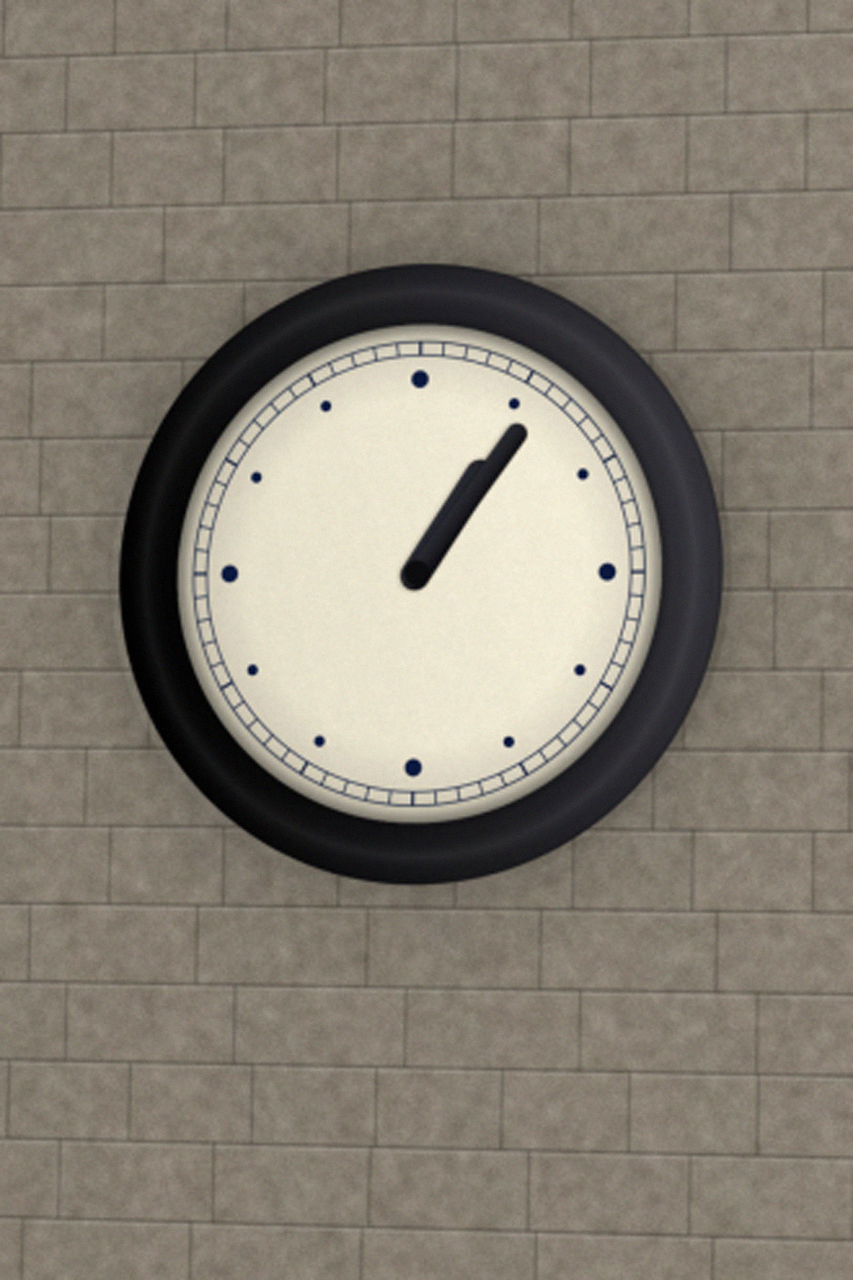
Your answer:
1 h 06 min
